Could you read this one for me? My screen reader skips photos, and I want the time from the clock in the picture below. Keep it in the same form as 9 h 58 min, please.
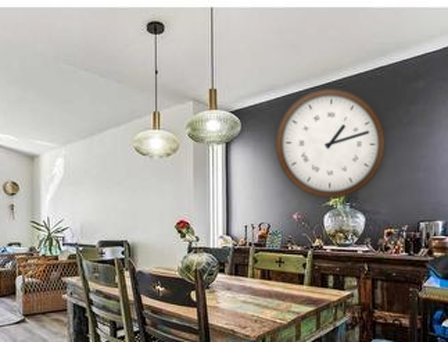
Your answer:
1 h 12 min
